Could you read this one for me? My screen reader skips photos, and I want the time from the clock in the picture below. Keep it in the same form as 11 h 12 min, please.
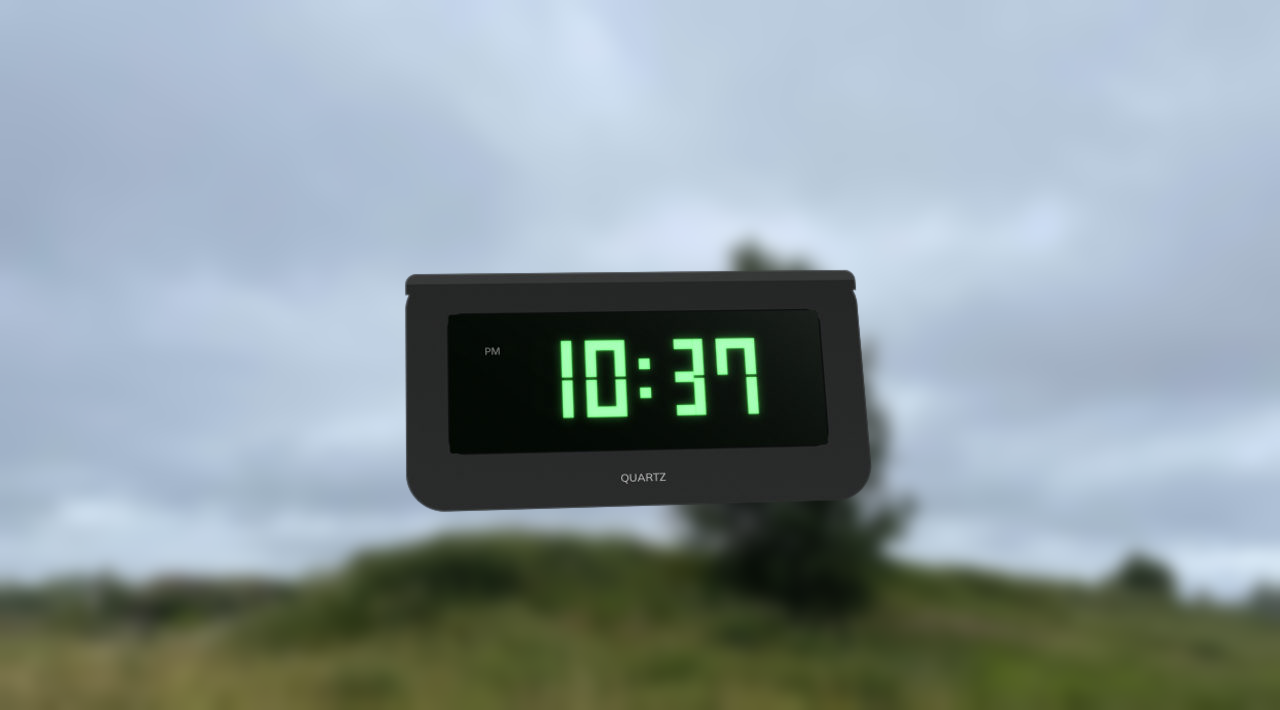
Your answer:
10 h 37 min
